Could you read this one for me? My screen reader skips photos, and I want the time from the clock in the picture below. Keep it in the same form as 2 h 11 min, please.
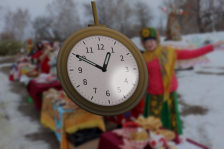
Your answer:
12 h 50 min
